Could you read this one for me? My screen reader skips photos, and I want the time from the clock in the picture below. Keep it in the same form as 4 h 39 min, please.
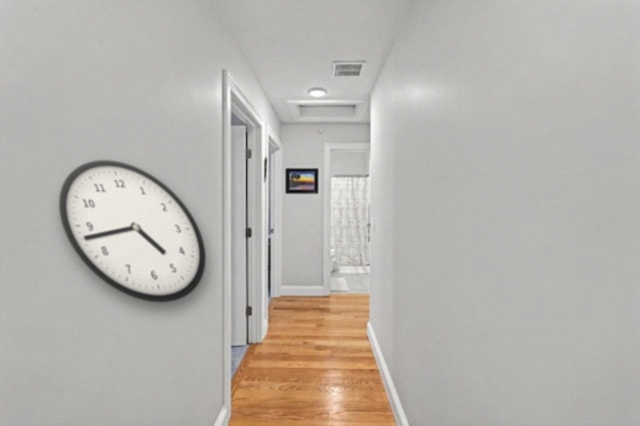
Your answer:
4 h 43 min
